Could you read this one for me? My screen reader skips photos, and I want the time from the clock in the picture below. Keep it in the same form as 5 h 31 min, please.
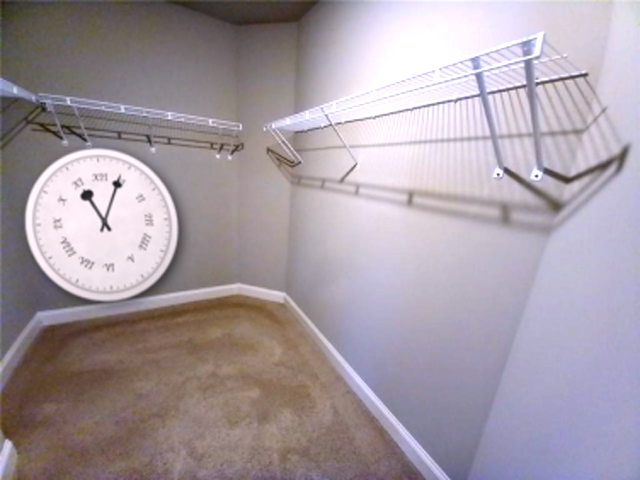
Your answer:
11 h 04 min
